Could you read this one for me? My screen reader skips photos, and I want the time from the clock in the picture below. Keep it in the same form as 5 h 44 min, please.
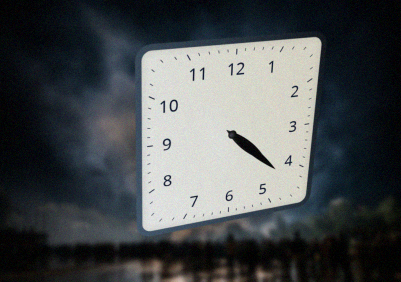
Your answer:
4 h 22 min
